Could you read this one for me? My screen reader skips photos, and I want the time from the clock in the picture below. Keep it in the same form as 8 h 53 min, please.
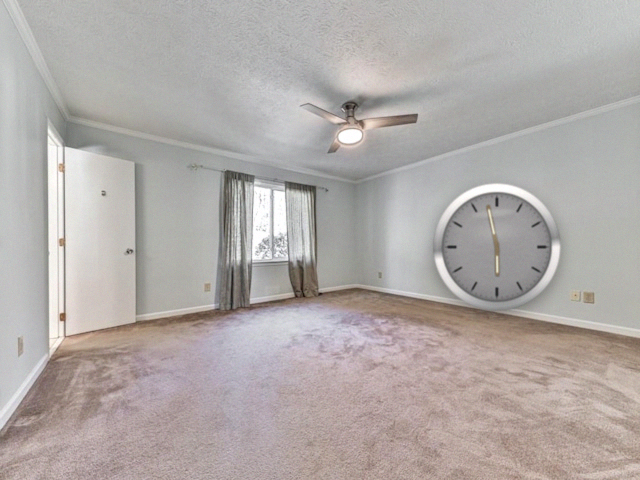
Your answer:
5 h 58 min
